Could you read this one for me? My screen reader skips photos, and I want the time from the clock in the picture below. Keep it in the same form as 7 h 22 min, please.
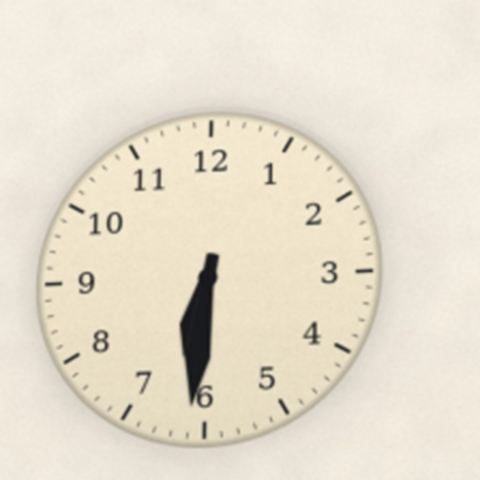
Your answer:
6 h 31 min
